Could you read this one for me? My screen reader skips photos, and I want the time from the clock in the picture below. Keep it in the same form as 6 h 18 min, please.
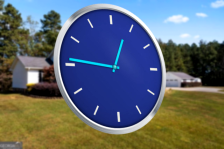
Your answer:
12 h 46 min
